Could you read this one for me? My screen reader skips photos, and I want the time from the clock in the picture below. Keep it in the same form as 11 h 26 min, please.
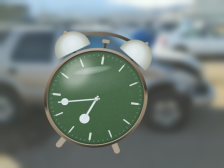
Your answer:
6 h 43 min
